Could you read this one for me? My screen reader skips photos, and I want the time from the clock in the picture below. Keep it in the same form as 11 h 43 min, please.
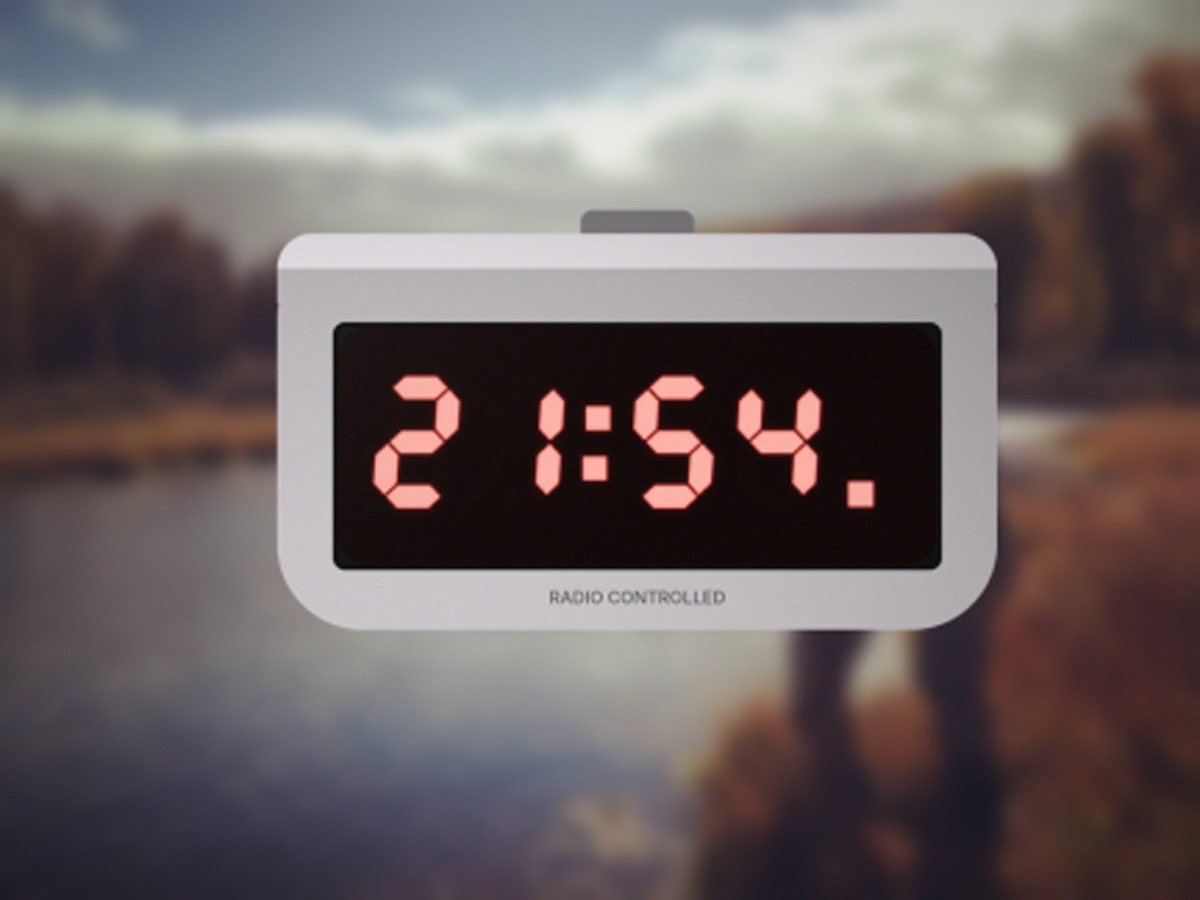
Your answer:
21 h 54 min
